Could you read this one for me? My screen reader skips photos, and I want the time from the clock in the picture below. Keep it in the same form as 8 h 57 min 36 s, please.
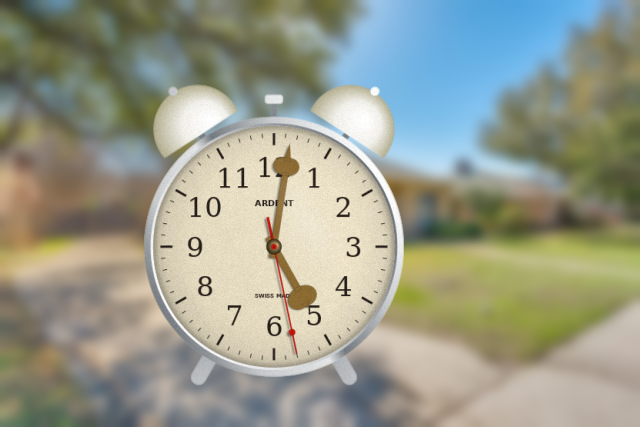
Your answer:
5 h 01 min 28 s
